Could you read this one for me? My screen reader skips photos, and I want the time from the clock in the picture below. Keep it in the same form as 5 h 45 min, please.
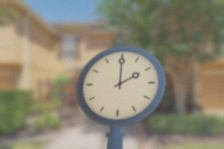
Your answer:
2 h 00 min
